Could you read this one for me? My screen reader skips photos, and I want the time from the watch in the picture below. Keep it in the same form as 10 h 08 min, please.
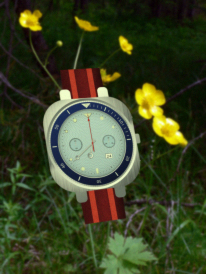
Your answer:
6 h 39 min
